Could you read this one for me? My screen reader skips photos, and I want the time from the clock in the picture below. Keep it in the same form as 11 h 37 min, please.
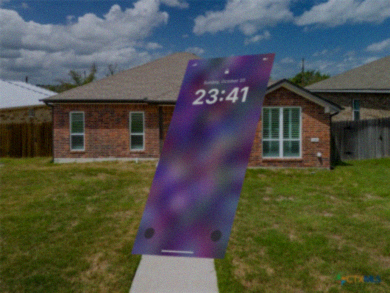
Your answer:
23 h 41 min
